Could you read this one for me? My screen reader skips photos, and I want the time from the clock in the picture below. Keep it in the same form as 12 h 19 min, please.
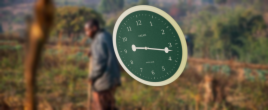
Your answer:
9 h 17 min
